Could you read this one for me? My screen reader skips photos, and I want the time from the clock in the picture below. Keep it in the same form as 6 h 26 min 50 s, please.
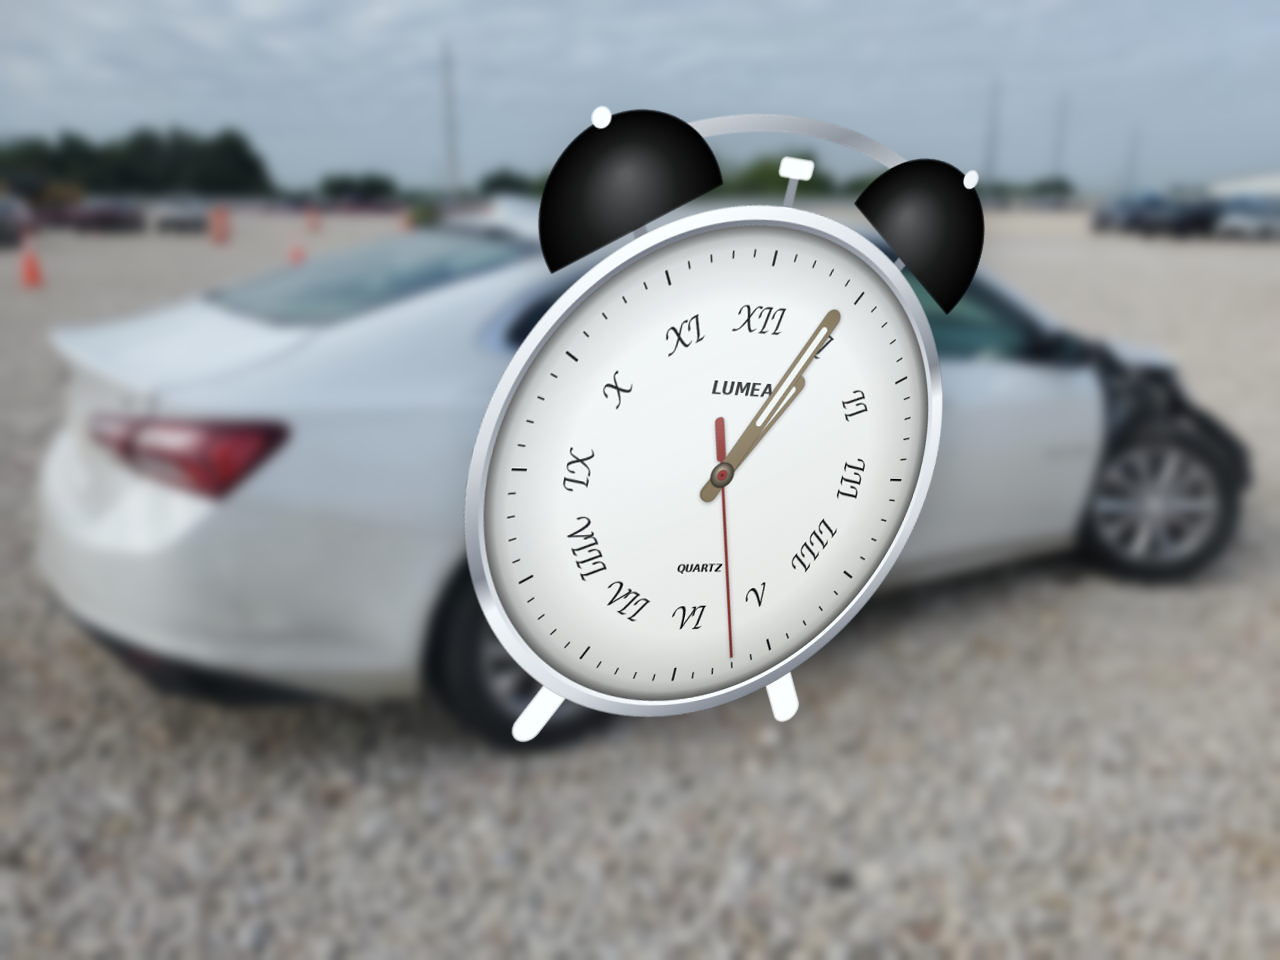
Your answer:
1 h 04 min 27 s
